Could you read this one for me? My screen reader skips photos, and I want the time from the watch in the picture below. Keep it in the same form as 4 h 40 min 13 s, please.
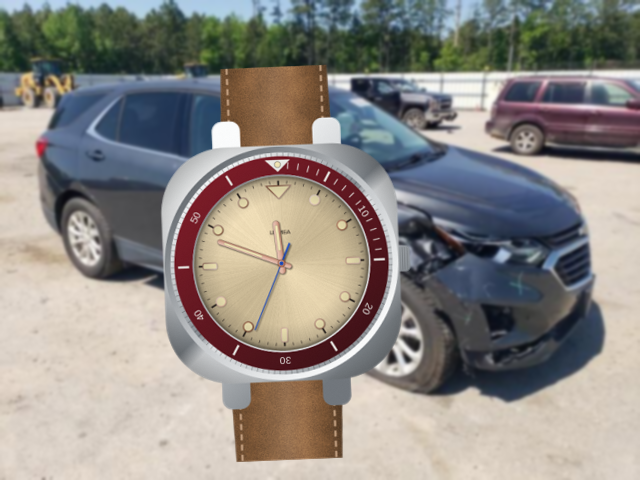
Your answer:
11 h 48 min 34 s
